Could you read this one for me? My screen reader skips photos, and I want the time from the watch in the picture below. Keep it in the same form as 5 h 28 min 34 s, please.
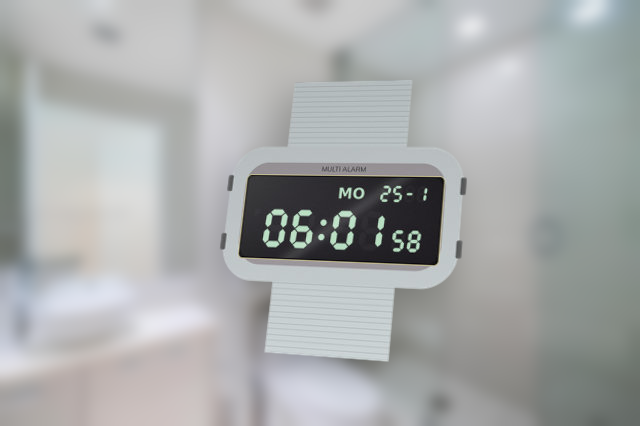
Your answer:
6 h 01 min 58 s
